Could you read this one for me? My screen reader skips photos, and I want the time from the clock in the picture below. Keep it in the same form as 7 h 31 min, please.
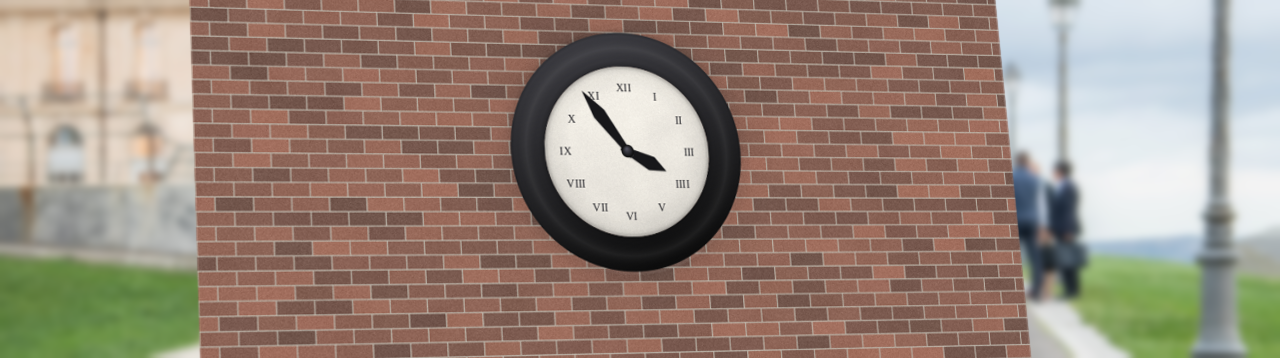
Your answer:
3 h 54 min
